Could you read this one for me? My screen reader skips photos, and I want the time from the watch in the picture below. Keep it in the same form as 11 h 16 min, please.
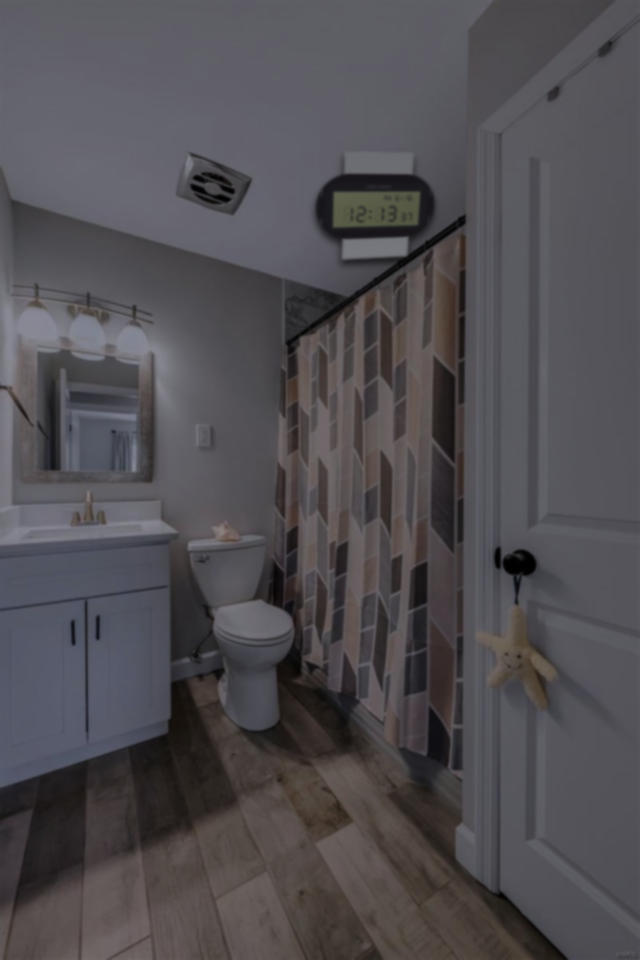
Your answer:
12 h 13 min
